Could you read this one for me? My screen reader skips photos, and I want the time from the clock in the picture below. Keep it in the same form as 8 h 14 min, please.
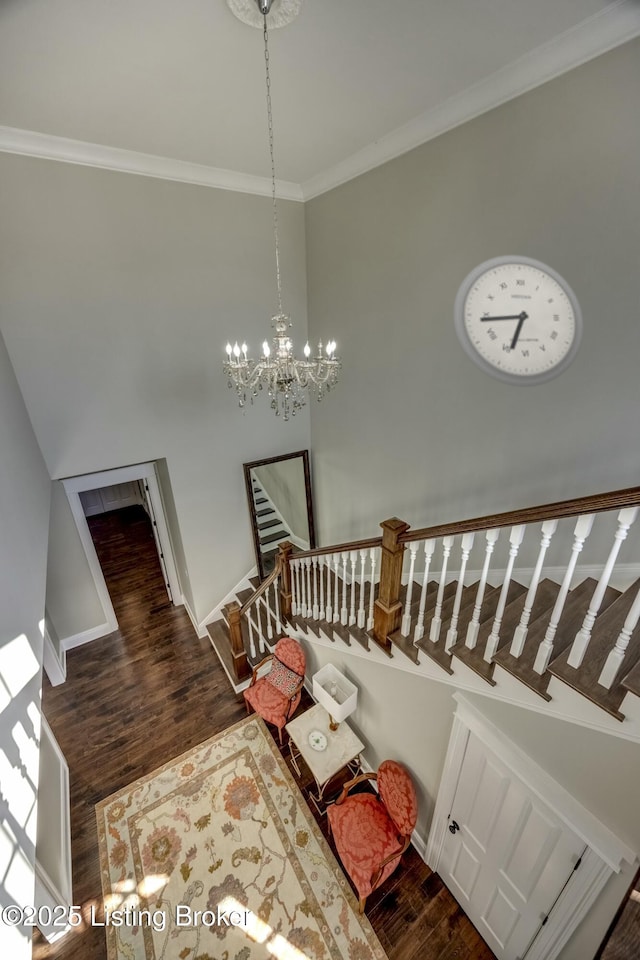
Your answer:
6 h 44 min
